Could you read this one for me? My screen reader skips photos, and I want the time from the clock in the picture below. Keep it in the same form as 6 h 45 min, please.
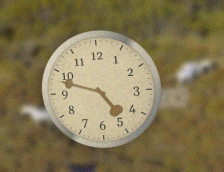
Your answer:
4 h 48 min
